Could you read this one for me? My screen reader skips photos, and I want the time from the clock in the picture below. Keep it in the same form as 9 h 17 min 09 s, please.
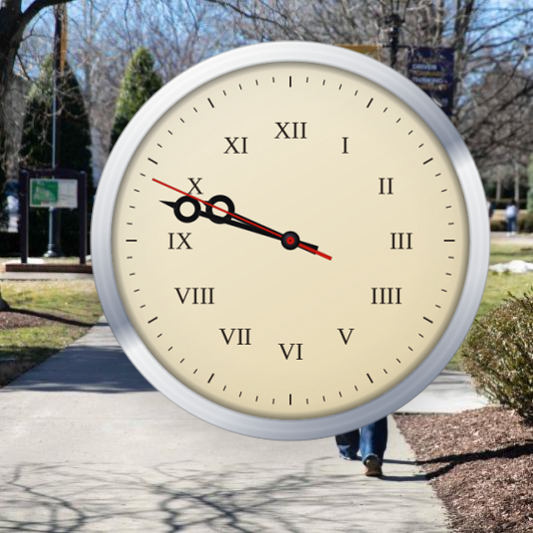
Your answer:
9 h 47 min 49 s
